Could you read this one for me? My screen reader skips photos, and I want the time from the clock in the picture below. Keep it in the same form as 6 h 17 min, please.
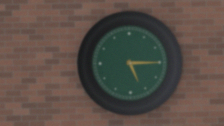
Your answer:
5 h 15 min
